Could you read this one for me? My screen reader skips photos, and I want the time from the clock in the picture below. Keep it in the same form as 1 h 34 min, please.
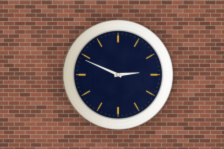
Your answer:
2 h 49 min
